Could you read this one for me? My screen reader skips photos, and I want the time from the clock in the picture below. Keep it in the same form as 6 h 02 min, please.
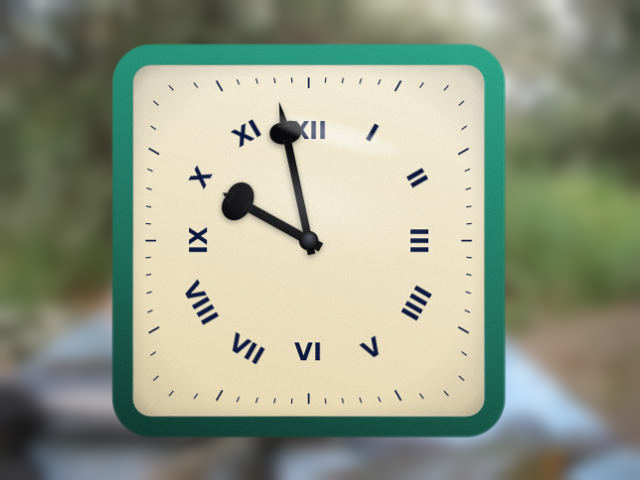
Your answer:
9 h 58 min
